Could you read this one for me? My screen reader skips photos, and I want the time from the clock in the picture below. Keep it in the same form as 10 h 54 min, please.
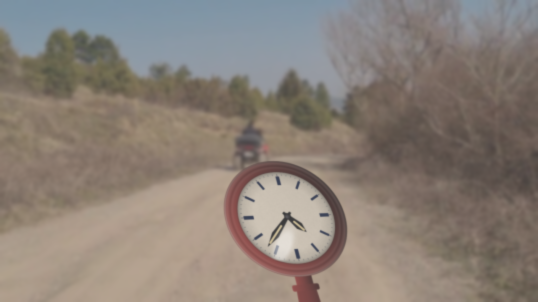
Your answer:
4 h 37 min
